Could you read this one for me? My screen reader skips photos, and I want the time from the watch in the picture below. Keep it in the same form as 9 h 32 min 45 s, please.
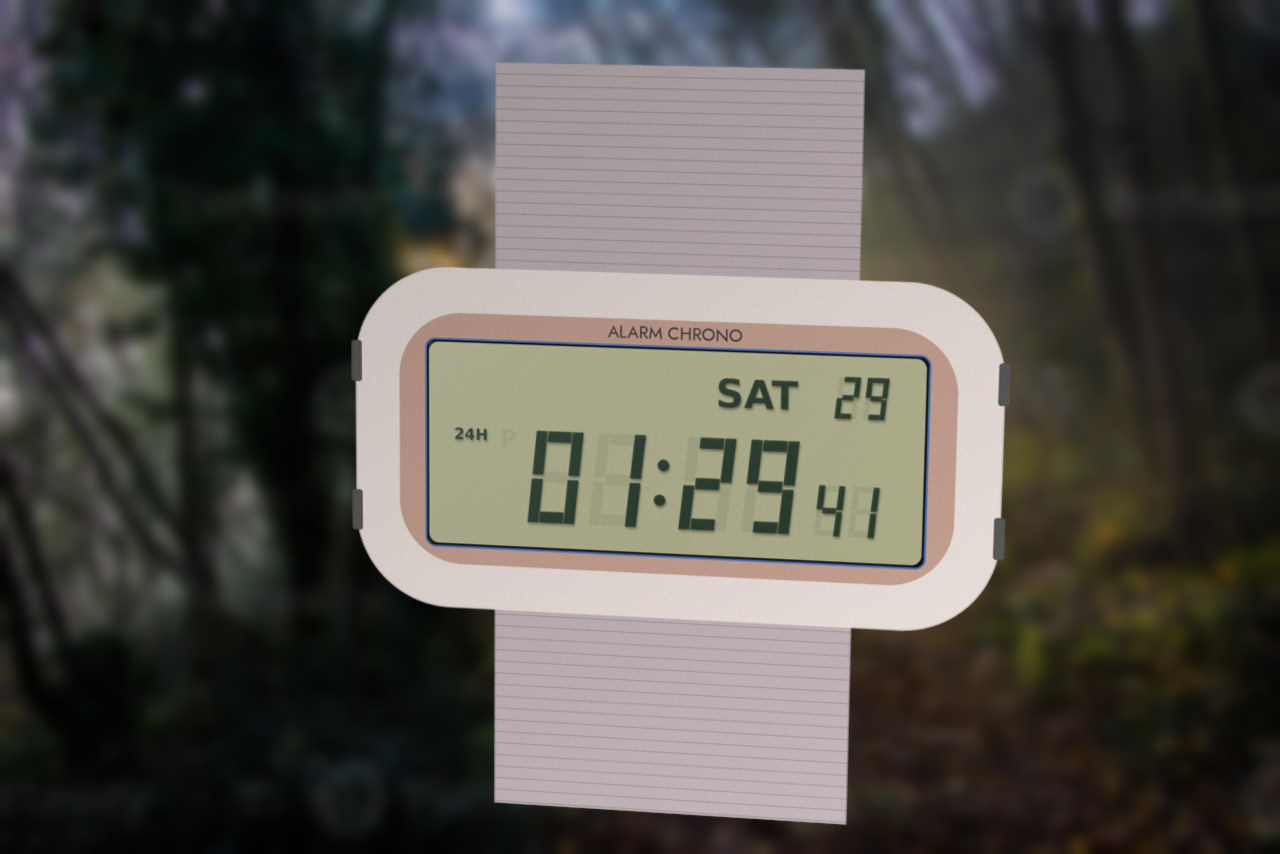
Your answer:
1 h 29 min 41 s
